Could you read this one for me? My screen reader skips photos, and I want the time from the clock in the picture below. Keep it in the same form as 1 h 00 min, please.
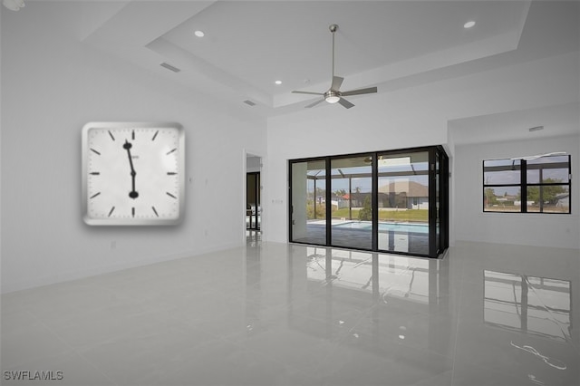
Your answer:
5 h 58 min
